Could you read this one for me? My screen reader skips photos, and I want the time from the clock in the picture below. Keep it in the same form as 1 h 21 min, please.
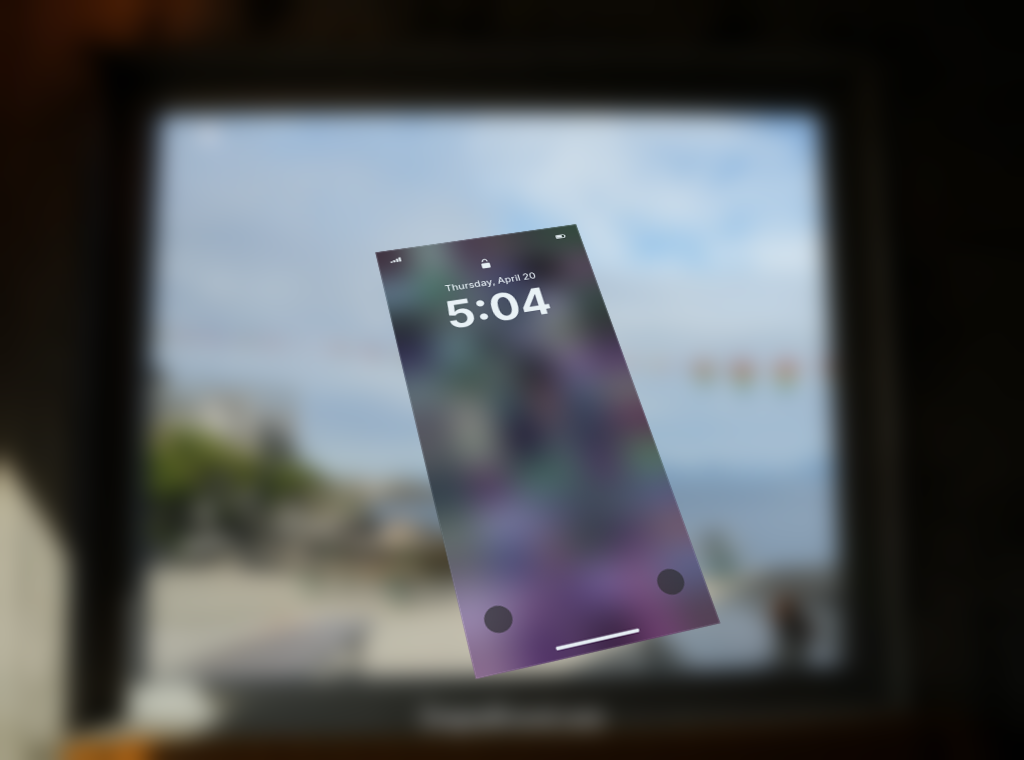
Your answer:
5 h 04 min
